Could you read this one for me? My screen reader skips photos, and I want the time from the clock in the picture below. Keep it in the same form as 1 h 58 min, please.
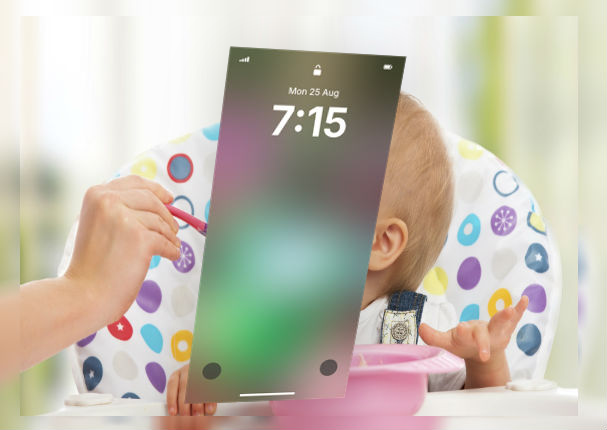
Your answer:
7 h 15 min
